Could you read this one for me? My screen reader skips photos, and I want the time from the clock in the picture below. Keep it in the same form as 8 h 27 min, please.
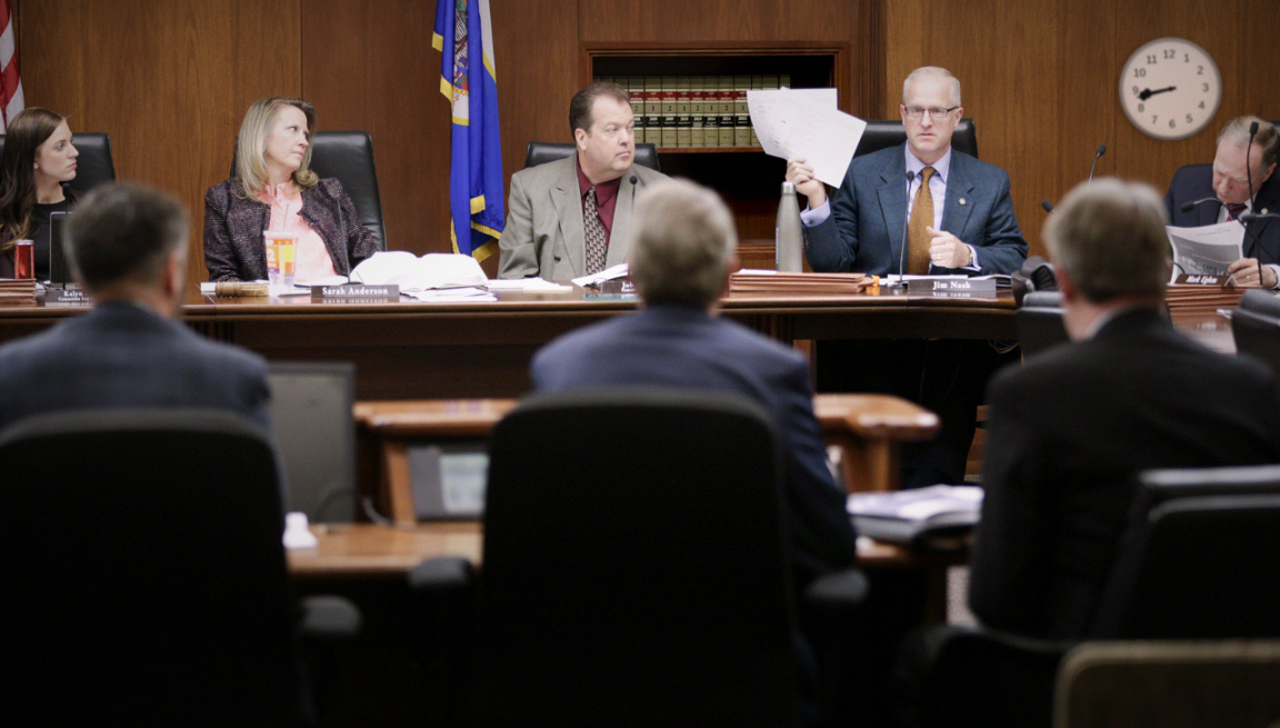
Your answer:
8 h 43 min
